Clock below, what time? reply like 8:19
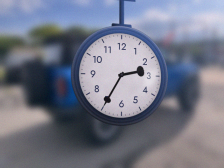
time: 2:35
